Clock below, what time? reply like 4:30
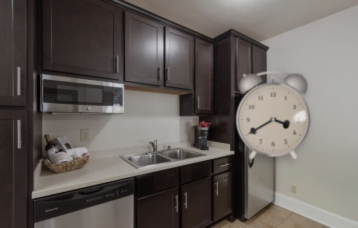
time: 3:40
